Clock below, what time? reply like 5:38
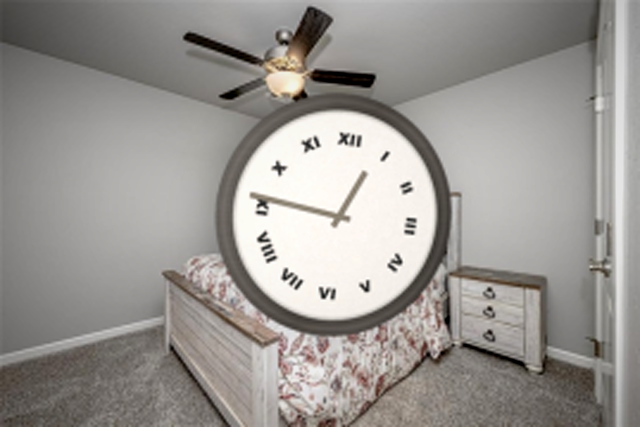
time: 12:46
